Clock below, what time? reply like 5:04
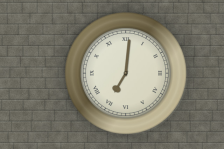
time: 7:01
